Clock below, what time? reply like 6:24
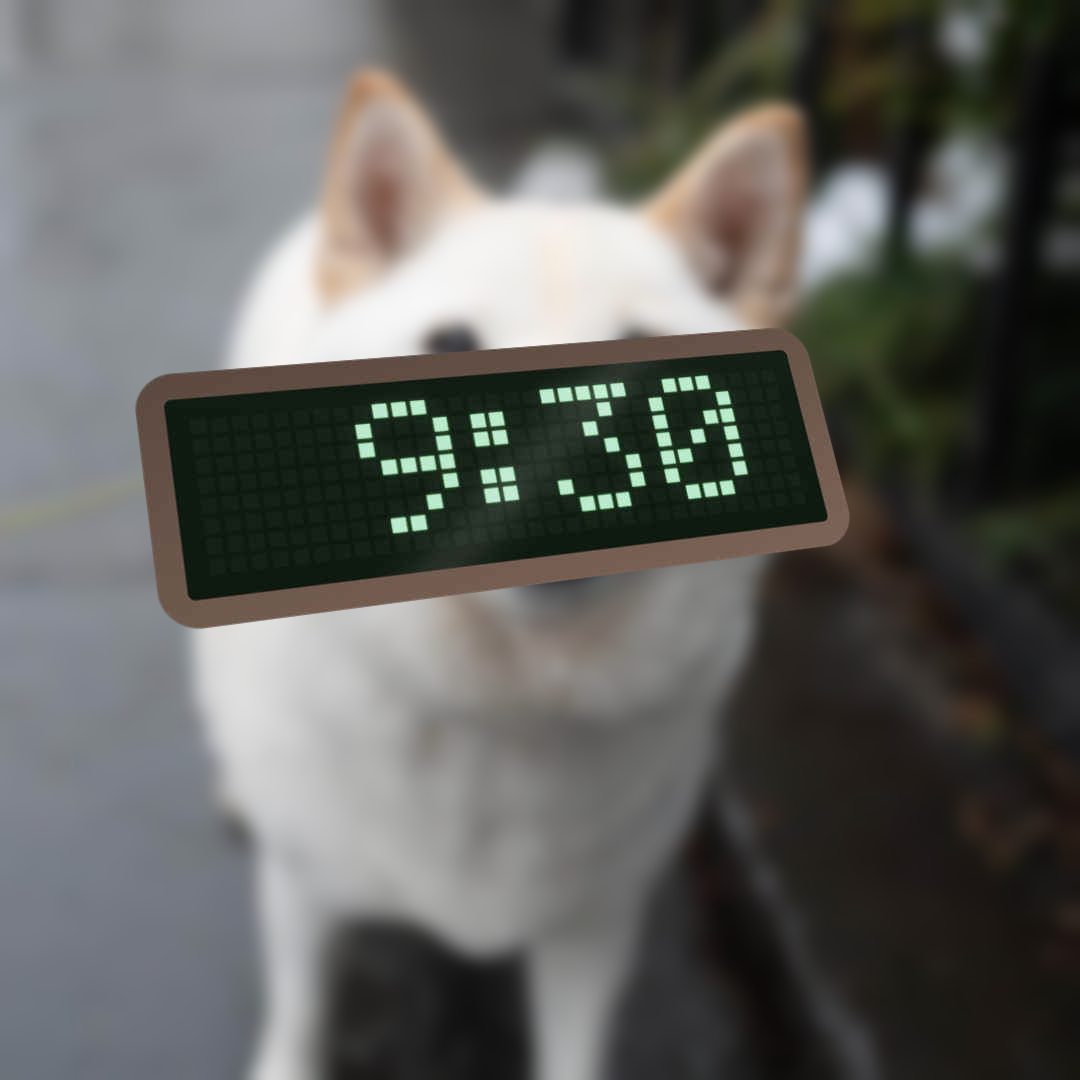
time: 9:30
